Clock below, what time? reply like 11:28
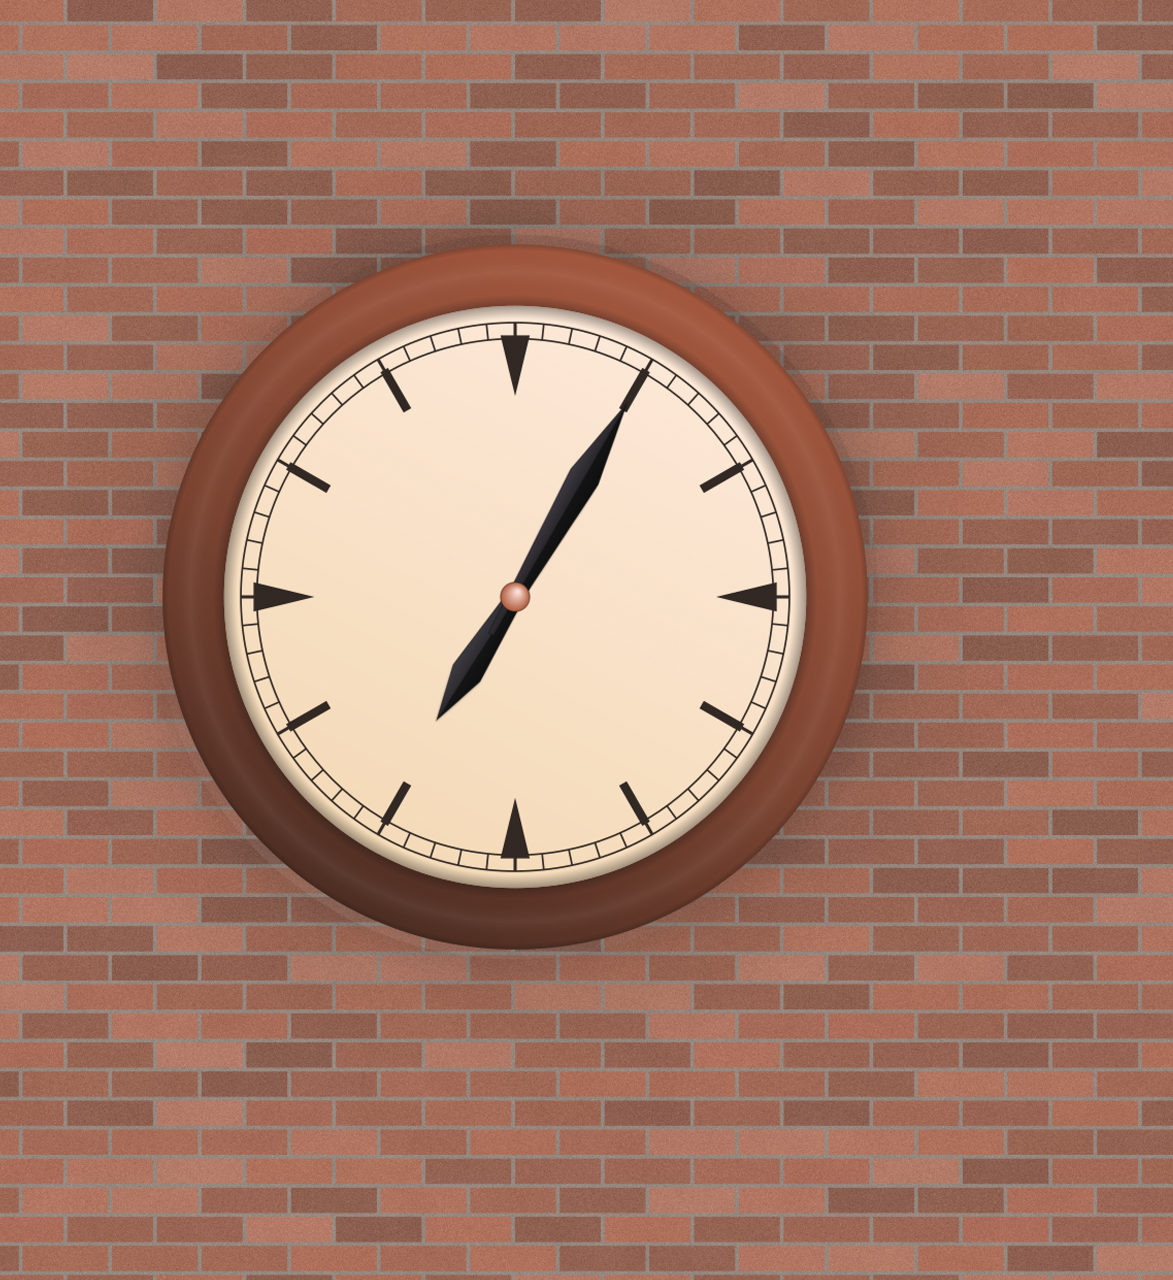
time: 7:05
